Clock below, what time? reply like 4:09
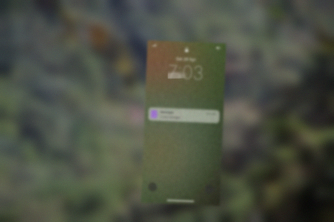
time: 7:03
